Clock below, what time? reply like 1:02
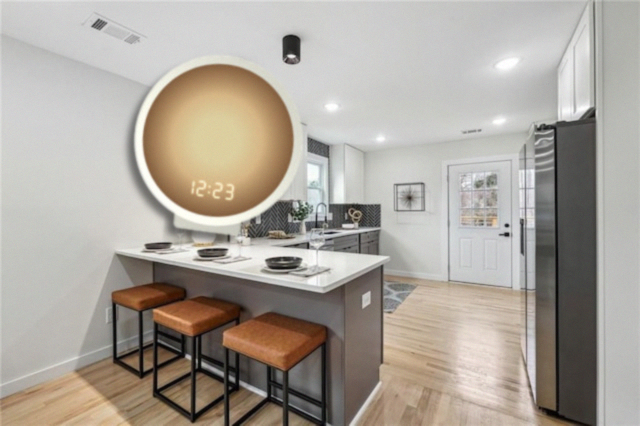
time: 12:23
